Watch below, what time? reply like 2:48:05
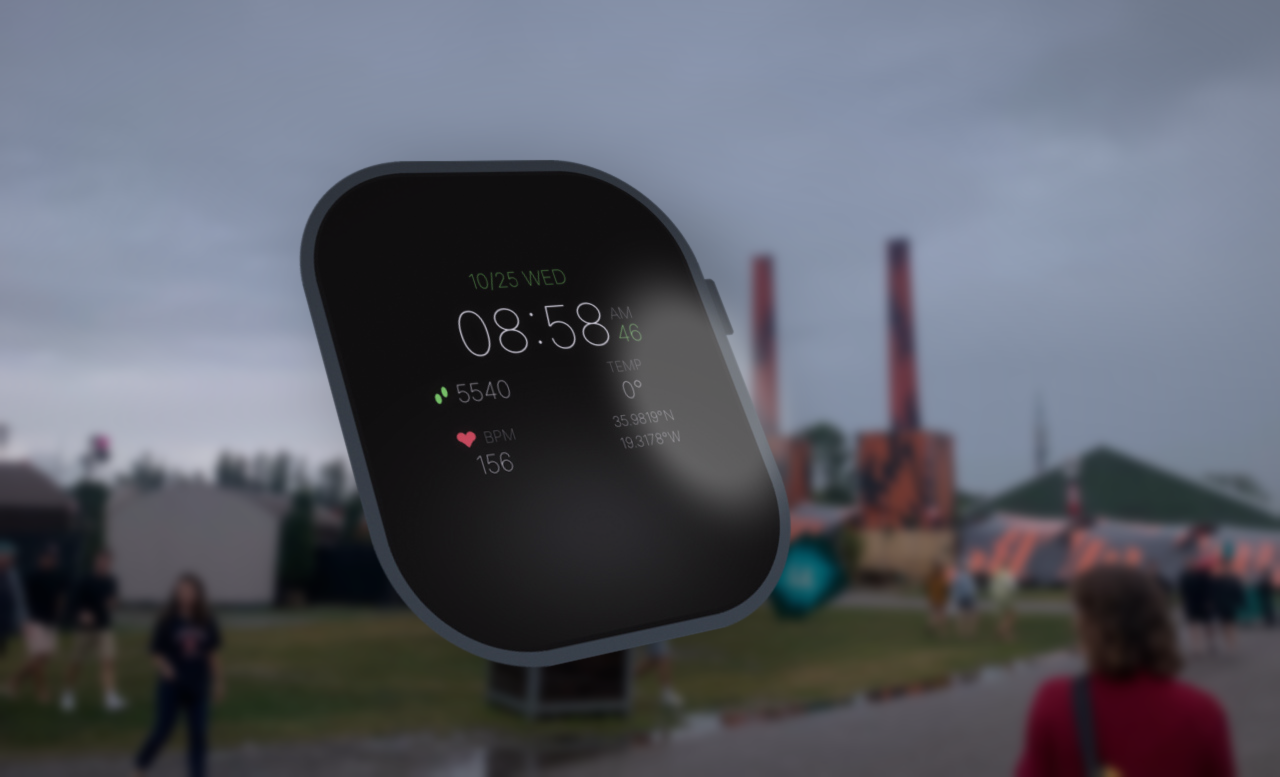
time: 8:58:46
